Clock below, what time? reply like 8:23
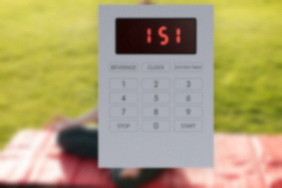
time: 1:51
